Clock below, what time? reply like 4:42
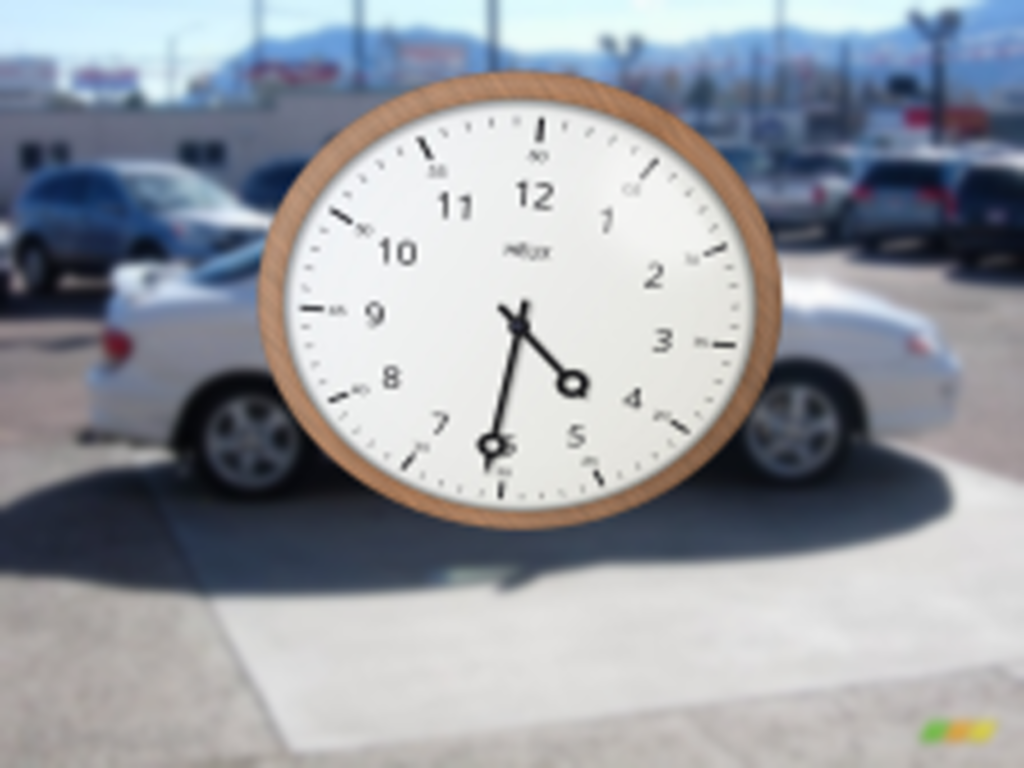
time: 4:31
